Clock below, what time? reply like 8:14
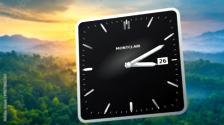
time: 3:11
